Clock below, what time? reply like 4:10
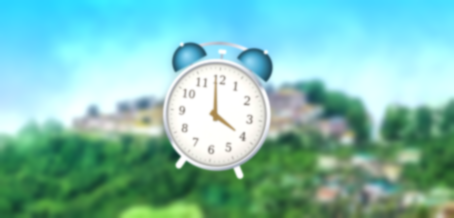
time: 3:59
